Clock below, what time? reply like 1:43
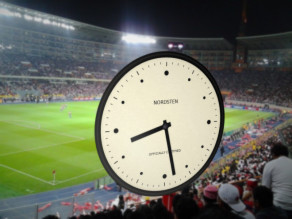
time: 8:28
